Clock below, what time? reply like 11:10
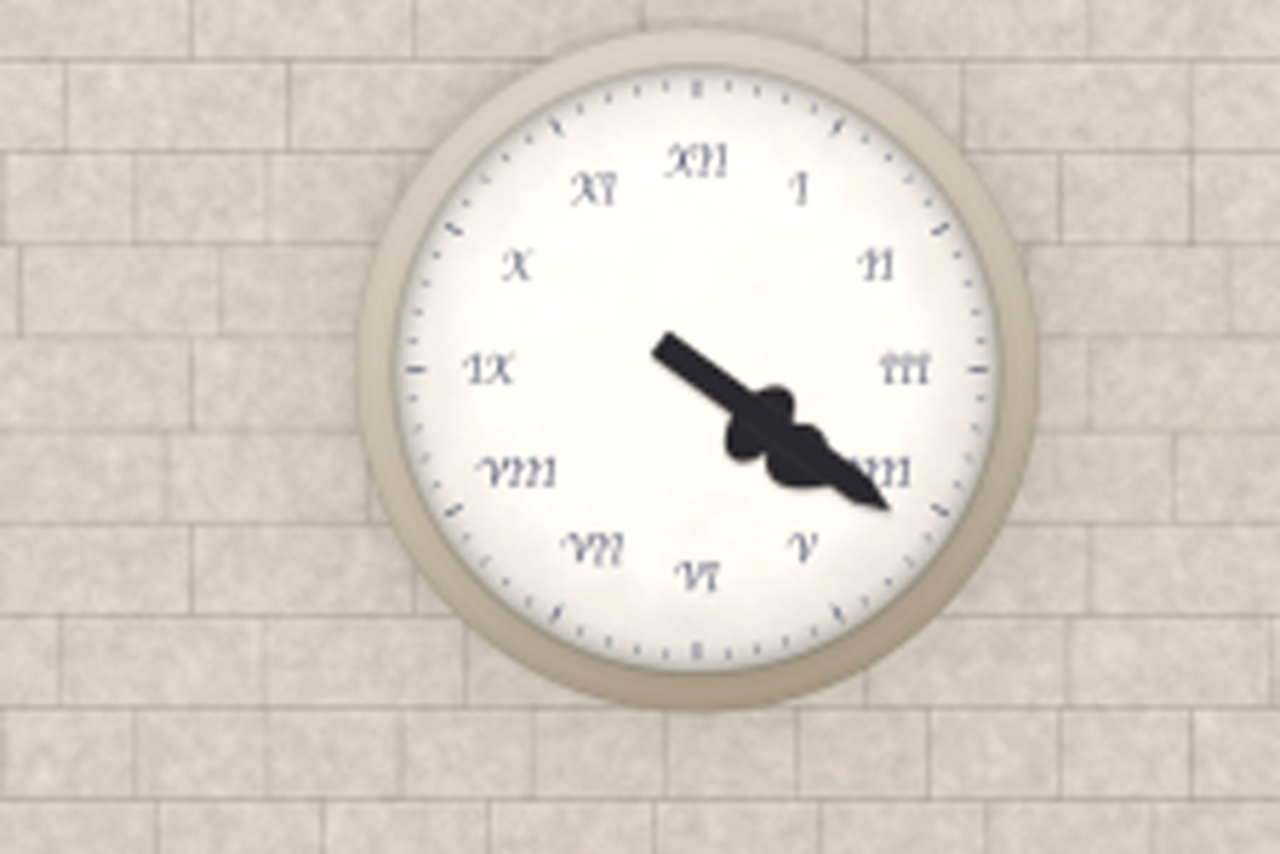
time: 4:21
